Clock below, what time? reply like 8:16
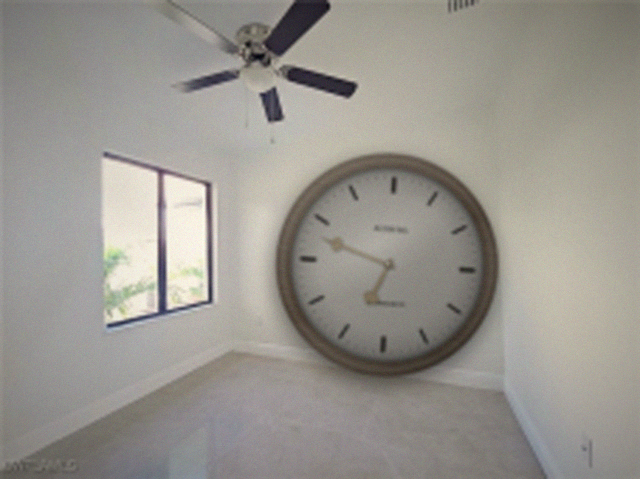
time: 6:48
